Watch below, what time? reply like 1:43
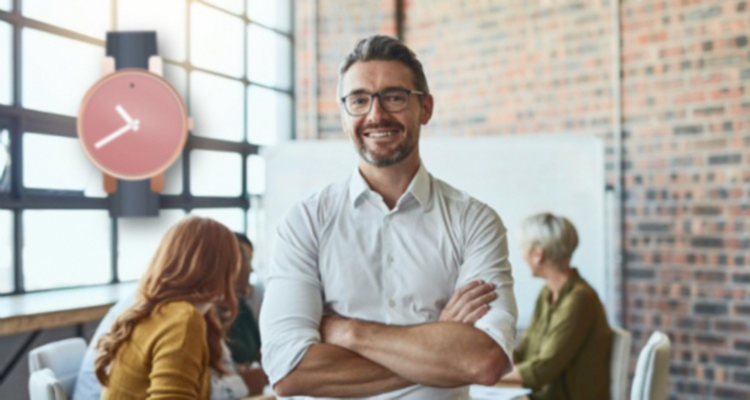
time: 10:40
